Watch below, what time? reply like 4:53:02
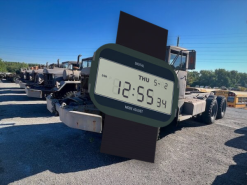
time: 12:55:34
